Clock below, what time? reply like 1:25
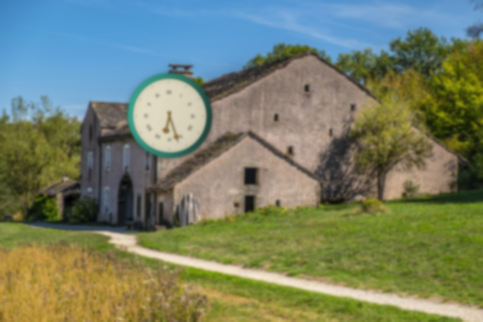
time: 6:27
